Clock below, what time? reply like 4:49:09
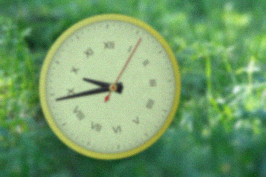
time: 9:44:06
